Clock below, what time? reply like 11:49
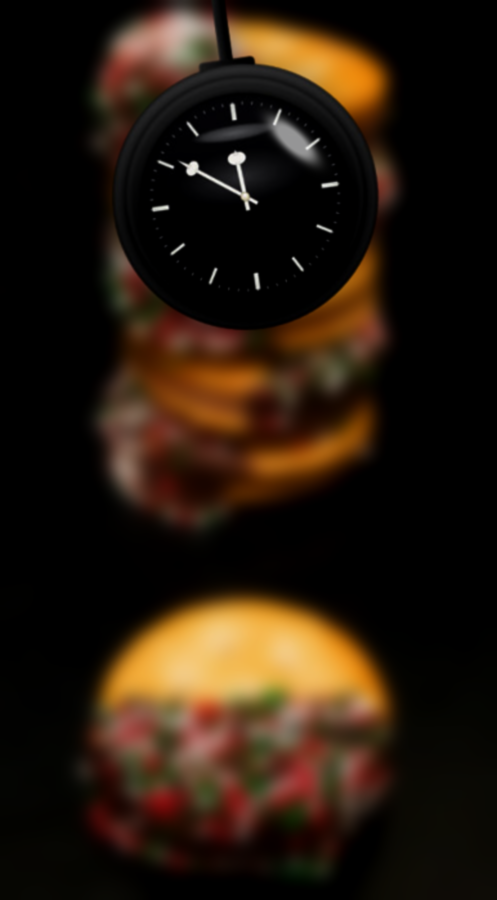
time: 11:51
